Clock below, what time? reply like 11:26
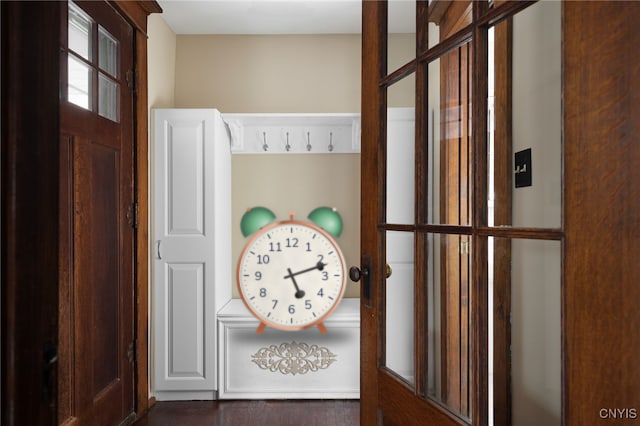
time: 5:12
